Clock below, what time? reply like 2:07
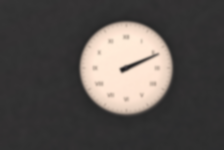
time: 2:11
